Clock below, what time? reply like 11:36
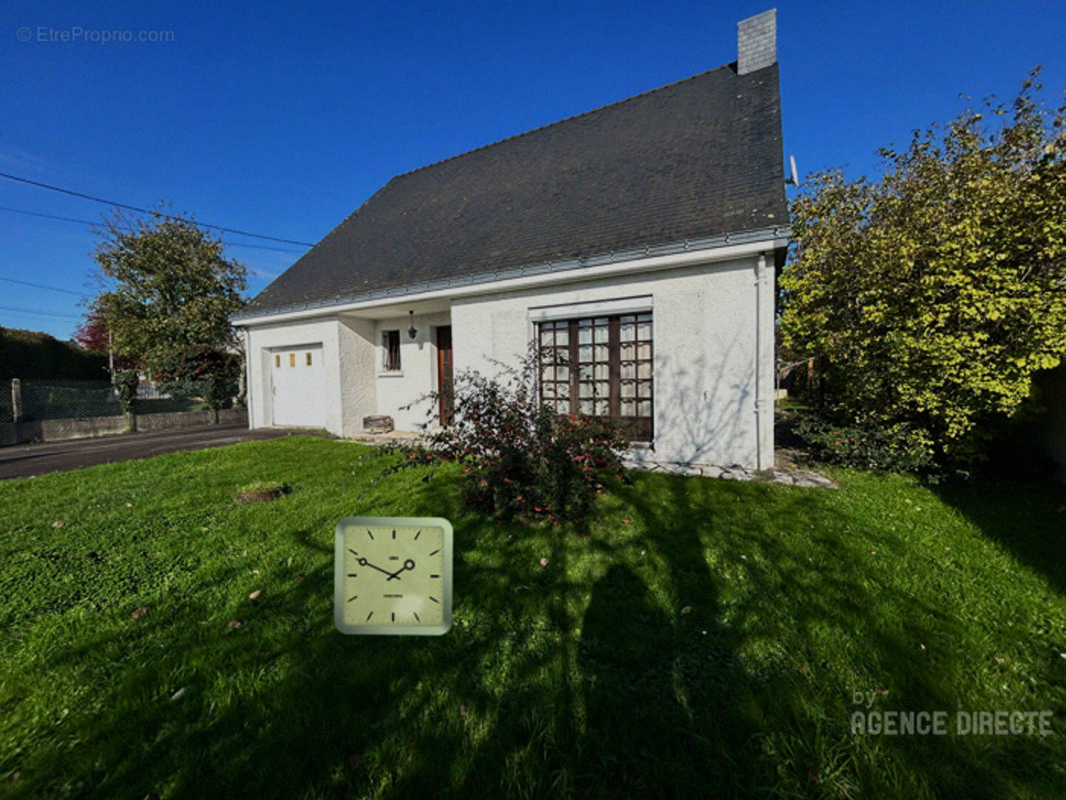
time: 1:49
